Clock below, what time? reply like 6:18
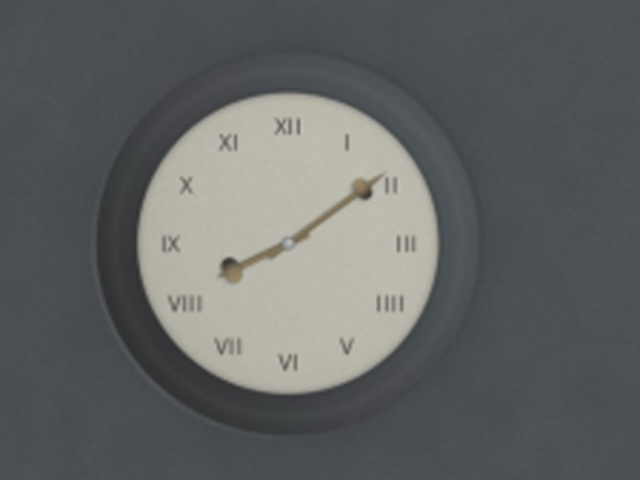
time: 8:09
